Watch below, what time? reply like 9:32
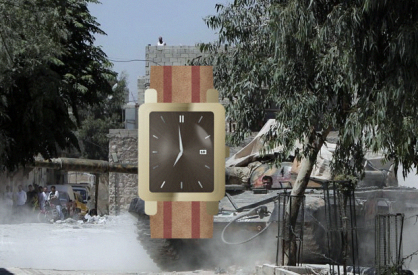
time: 6:59
